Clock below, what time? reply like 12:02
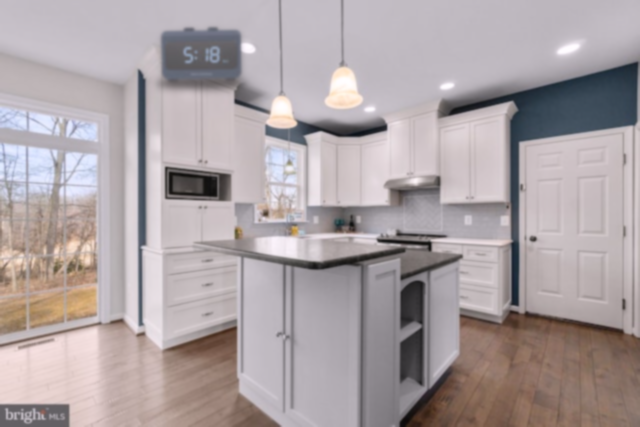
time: 5:18
